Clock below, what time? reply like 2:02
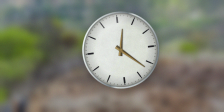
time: 12:22
